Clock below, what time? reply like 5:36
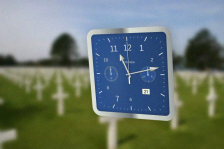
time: 11:13
